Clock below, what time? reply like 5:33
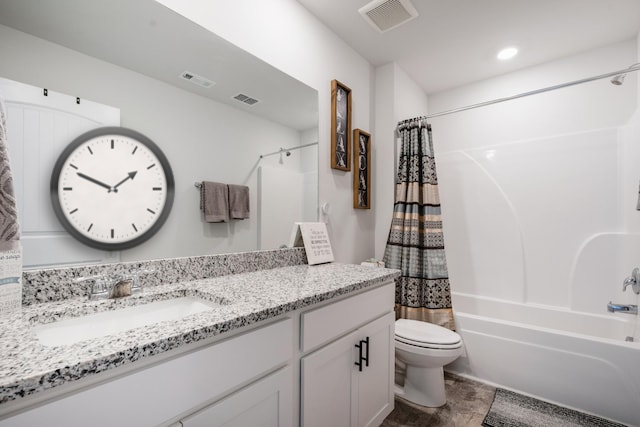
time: 1:49
